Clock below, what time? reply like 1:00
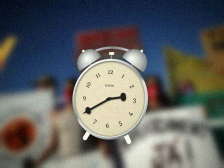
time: 2:40
